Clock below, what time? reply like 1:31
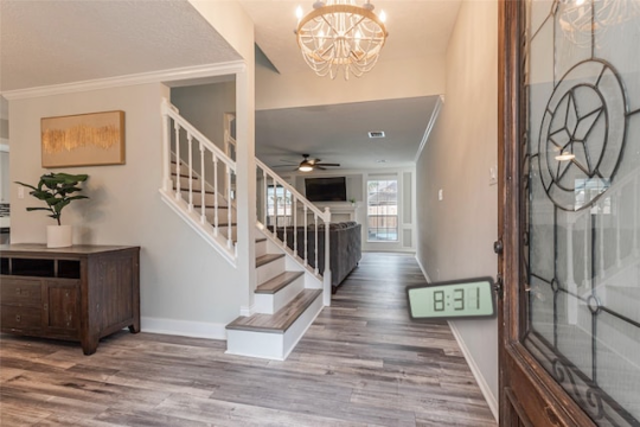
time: 8:31
